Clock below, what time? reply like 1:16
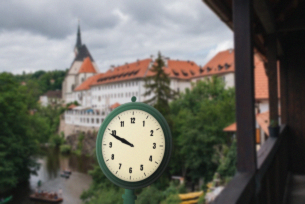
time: 9:49
